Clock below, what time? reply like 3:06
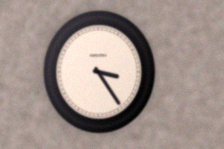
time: 3:24
